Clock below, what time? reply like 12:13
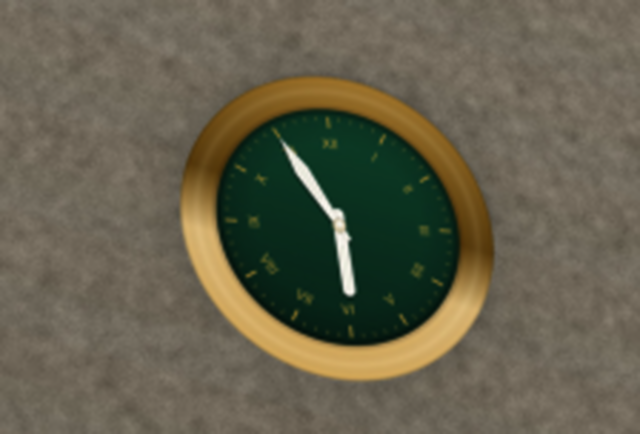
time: 5:55
